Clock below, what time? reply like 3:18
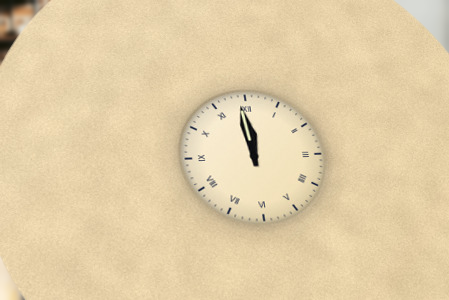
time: 11:59
